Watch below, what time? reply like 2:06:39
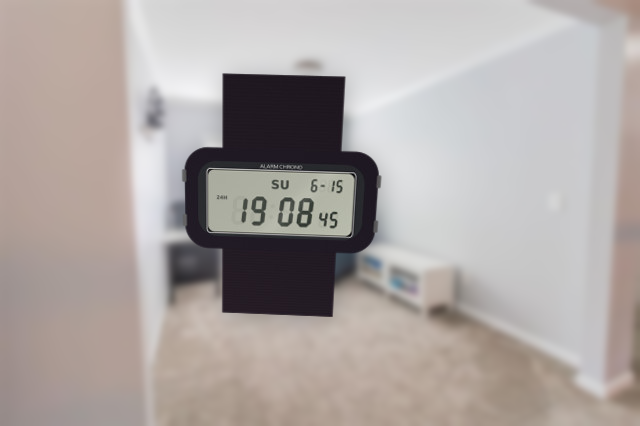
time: 19:08:45
